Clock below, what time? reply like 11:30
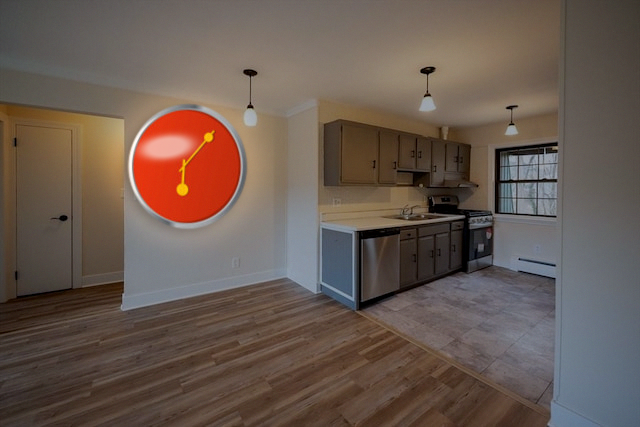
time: 6:07
